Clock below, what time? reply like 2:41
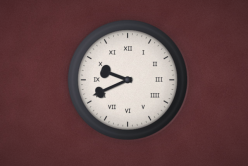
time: 9:41
